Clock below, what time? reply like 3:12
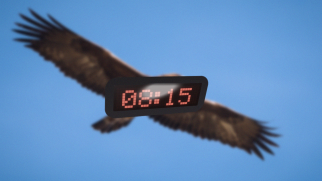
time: 8:15
